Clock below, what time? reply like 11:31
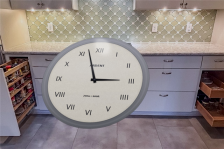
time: 2:57
